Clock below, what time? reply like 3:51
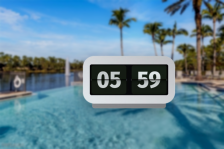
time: 5:59
